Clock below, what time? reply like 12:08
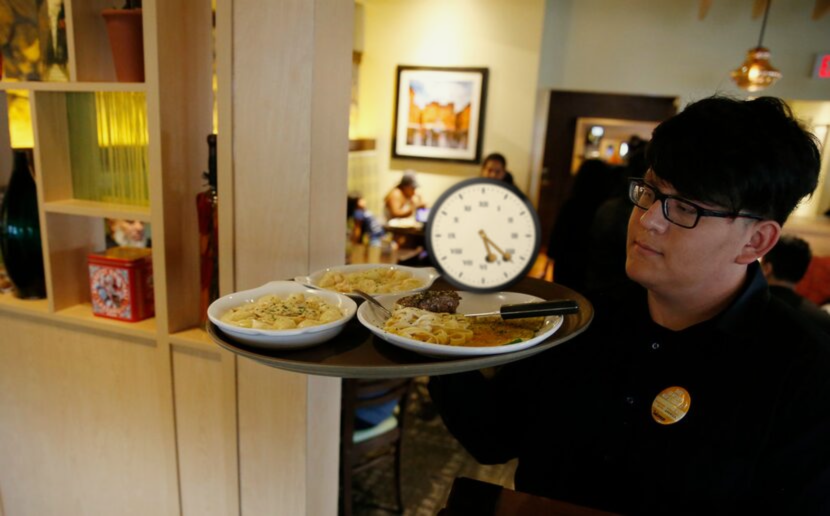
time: 5:22
